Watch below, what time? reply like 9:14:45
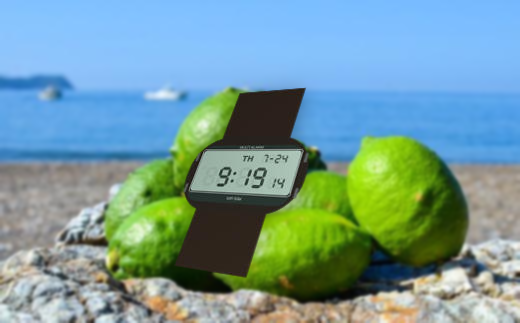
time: 9:19:14
